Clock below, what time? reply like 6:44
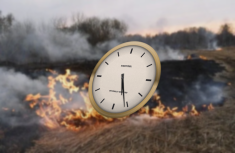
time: 5:26
